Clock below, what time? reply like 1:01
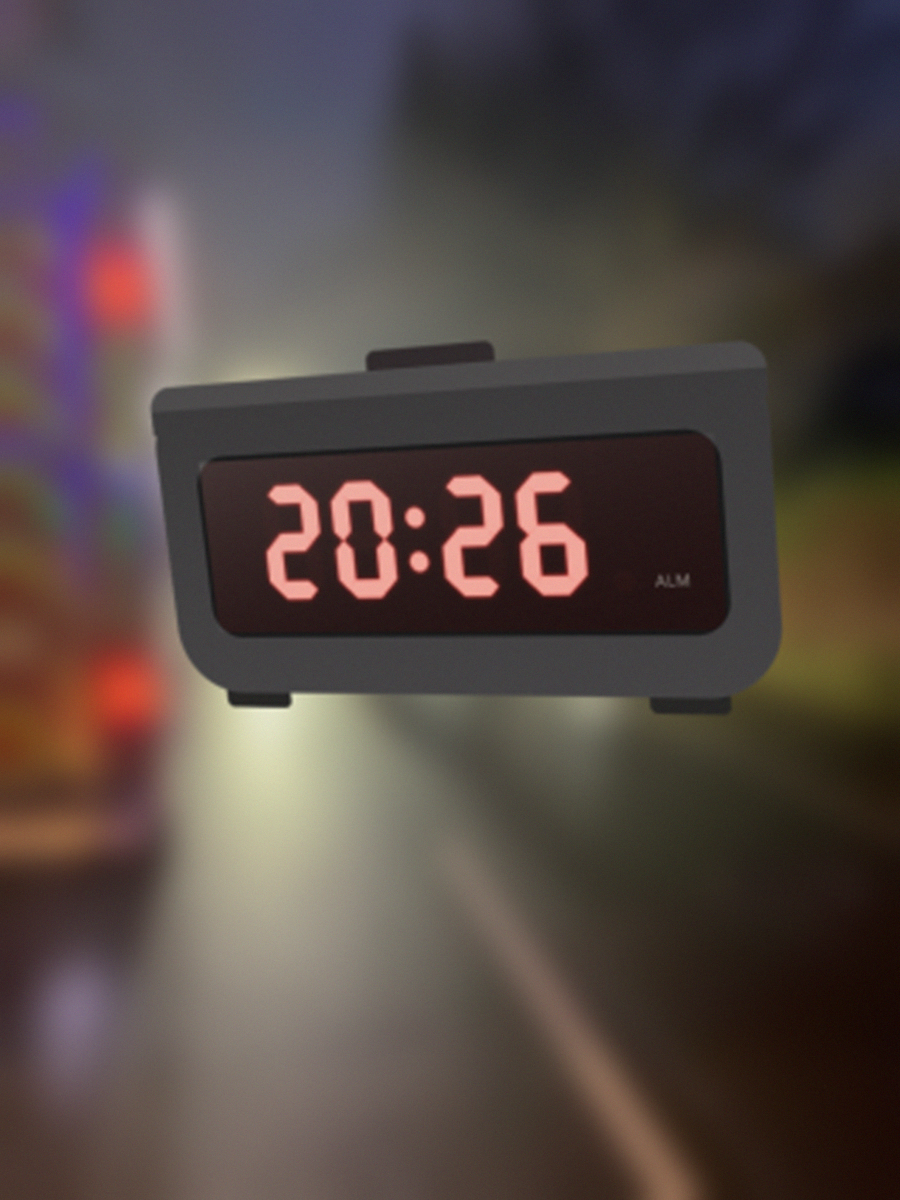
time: 20:26
